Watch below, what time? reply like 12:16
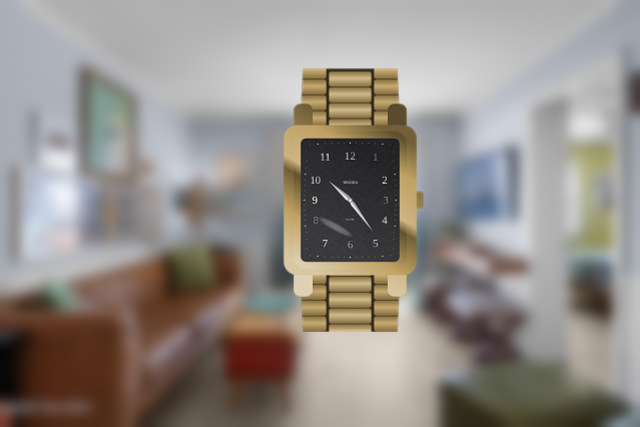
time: 10:24
